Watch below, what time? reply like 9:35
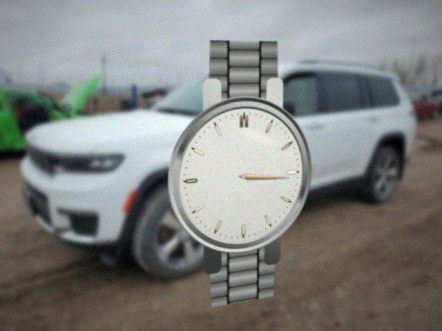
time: 3:16
